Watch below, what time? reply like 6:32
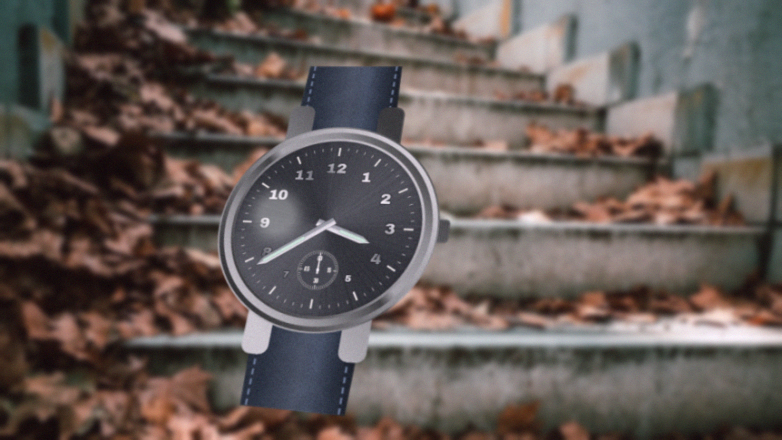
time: 3:39
